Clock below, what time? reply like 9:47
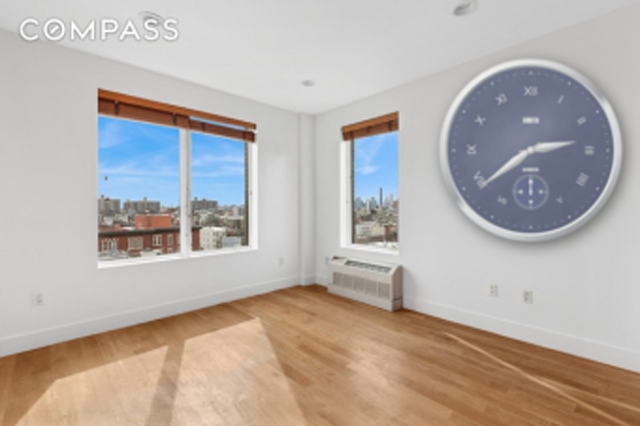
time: 2:39
